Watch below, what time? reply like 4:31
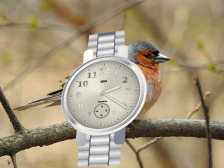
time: 2:21
